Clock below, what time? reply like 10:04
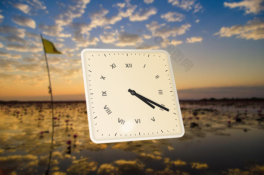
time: 4:20
